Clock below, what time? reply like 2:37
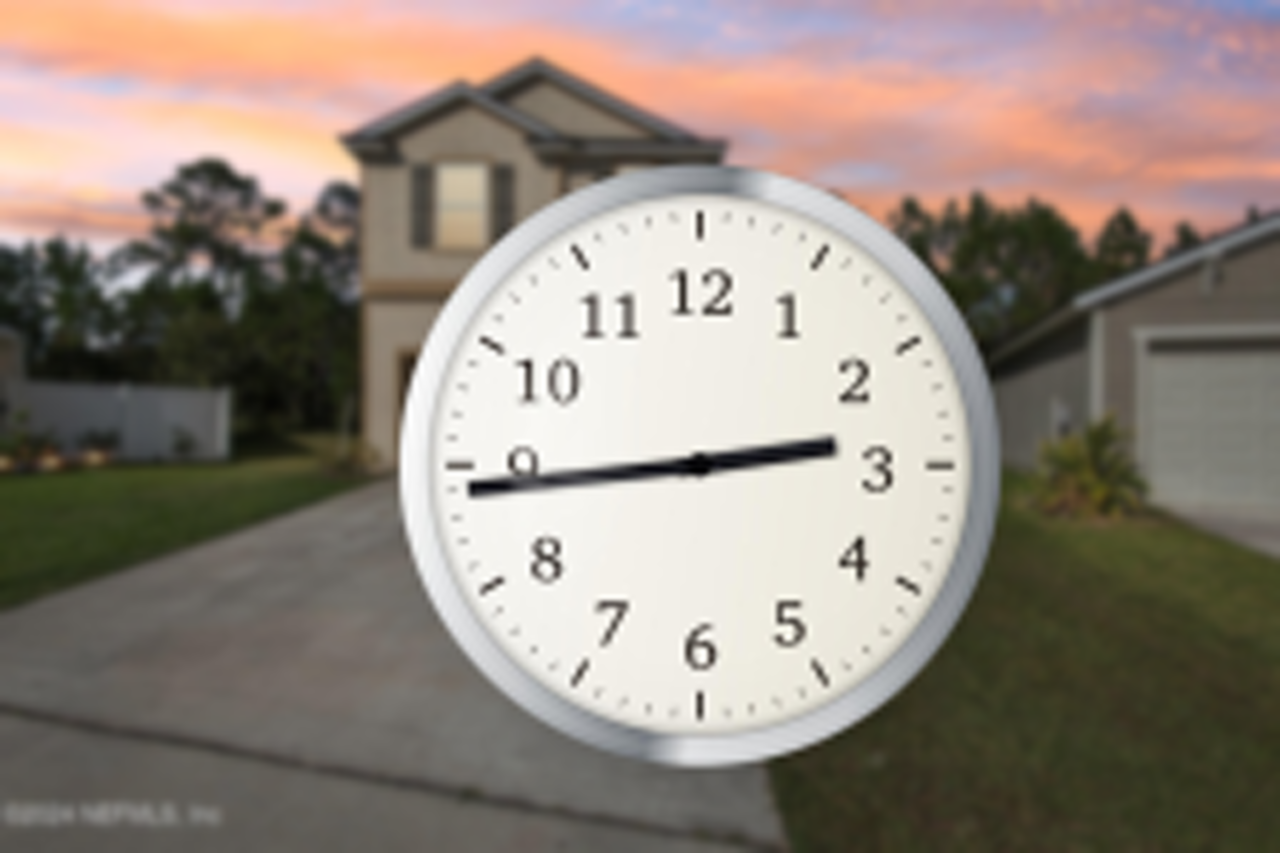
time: 2:44
